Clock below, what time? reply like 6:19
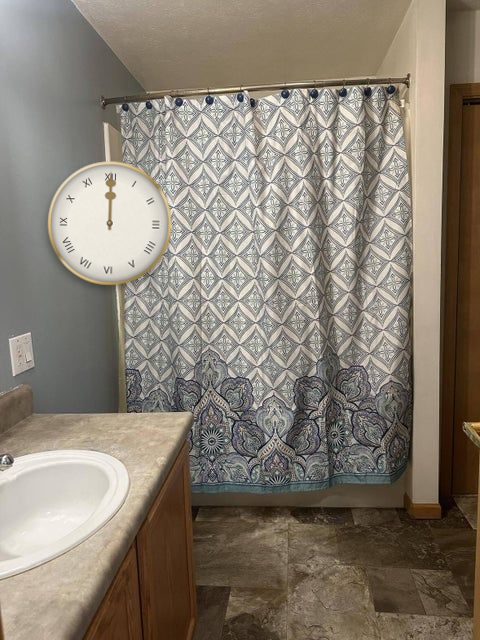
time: 12:00
